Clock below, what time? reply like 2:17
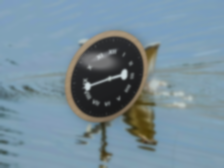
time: 2:43
